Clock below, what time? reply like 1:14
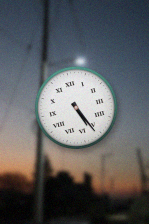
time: 5:26
